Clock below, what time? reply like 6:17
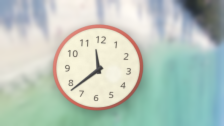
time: 11:38
